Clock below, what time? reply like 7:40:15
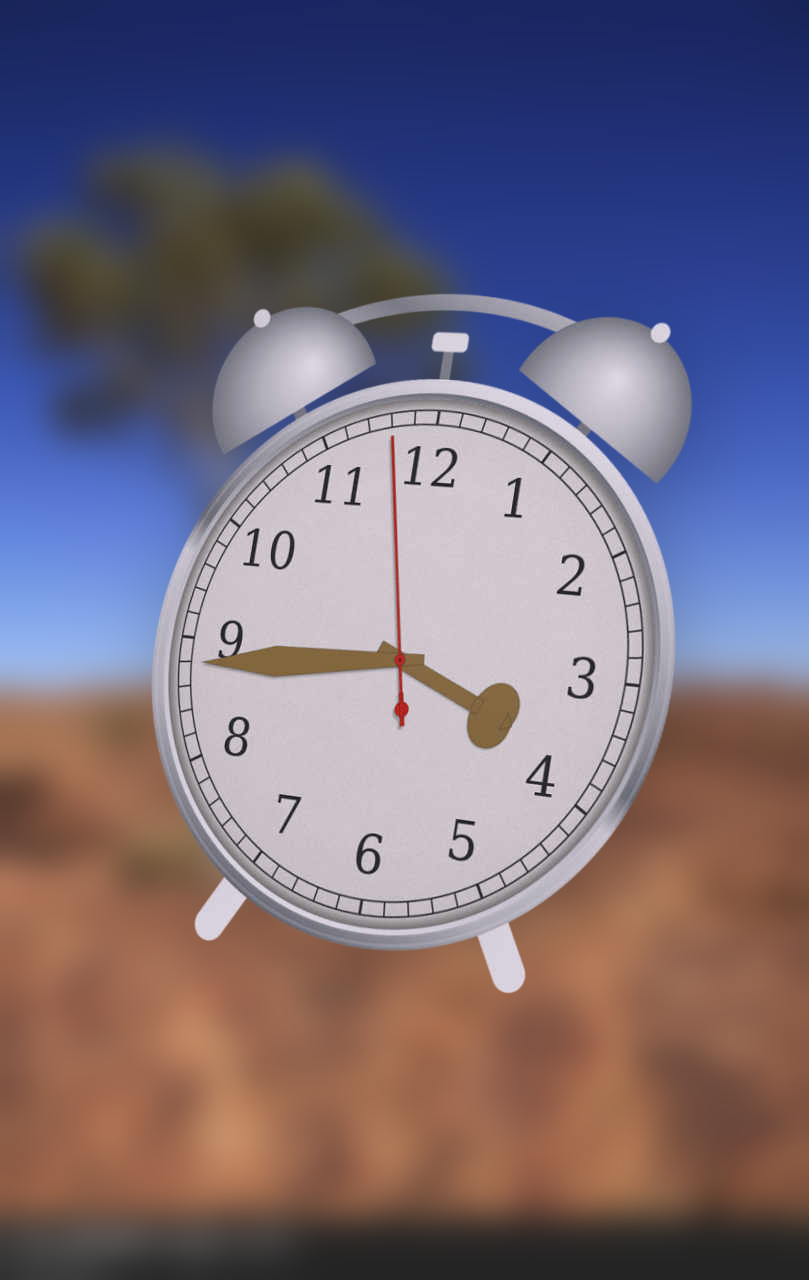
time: 3:43:58
